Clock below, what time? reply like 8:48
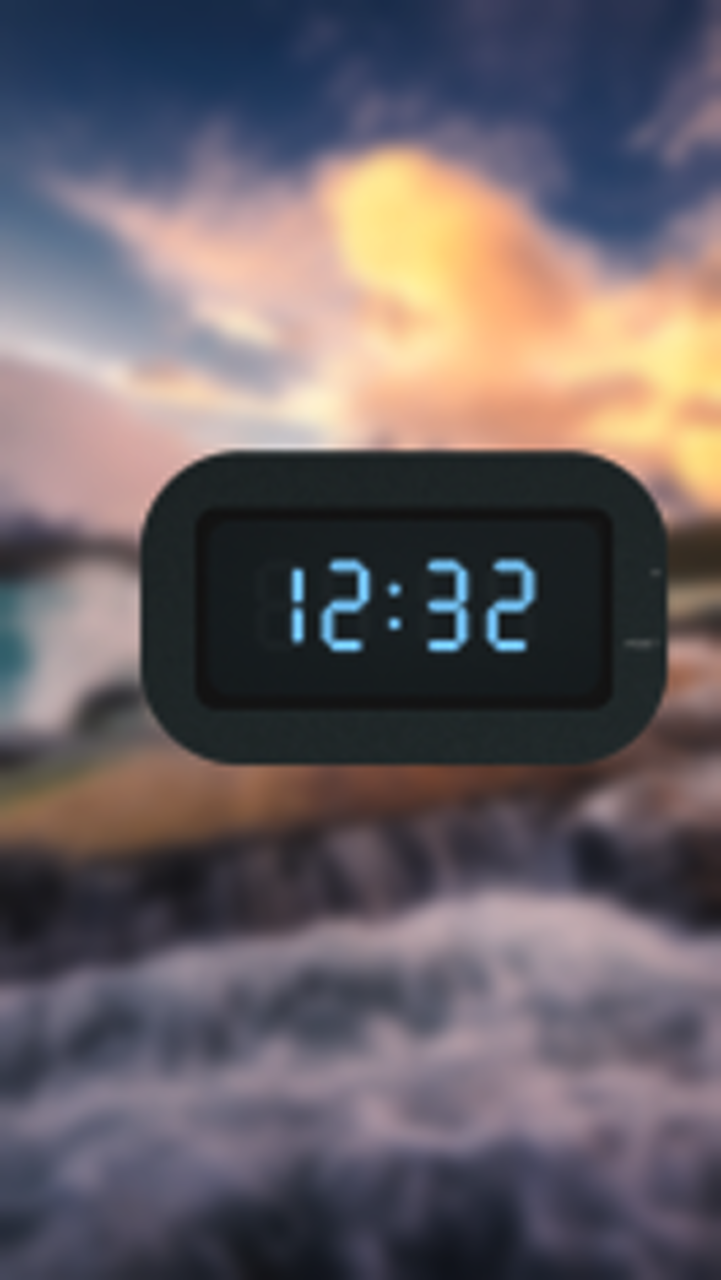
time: 12:32
